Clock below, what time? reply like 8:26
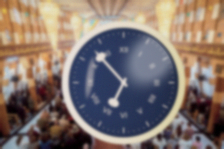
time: 6:53
